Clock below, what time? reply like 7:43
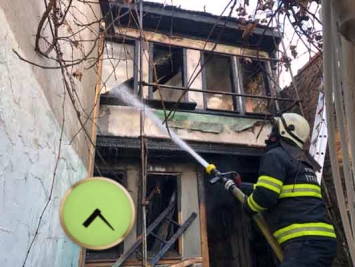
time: 7:23
